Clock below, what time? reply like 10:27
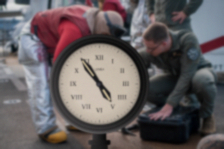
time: 4:54
